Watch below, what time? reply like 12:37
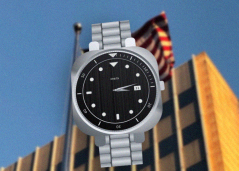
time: 3:13
